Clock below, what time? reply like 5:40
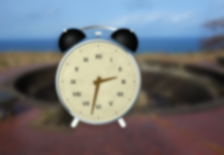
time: 2:32
